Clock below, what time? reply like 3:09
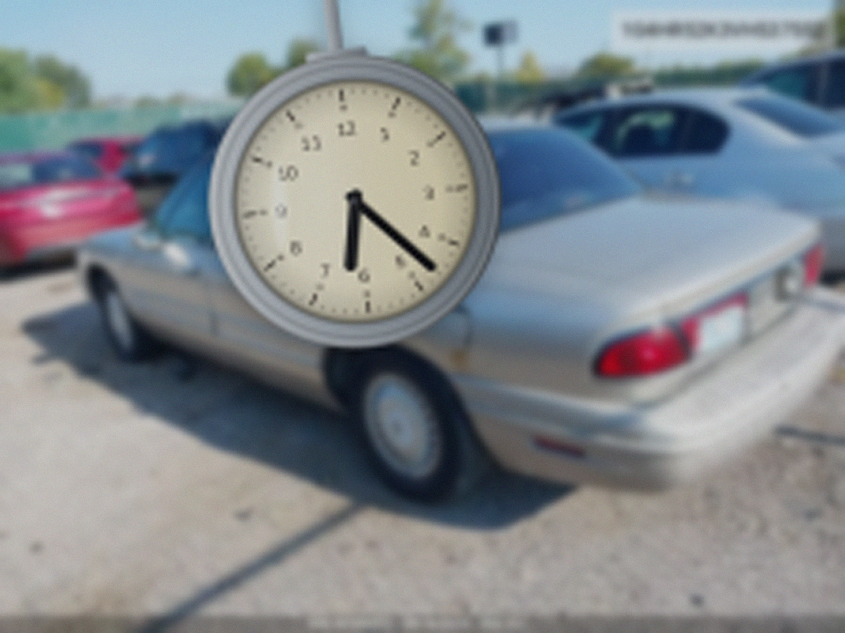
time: 6:23
